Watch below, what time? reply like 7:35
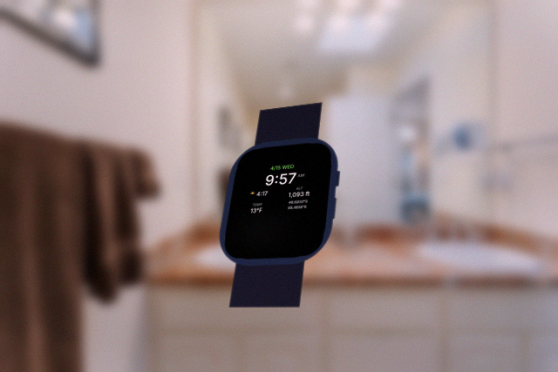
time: 9:57
